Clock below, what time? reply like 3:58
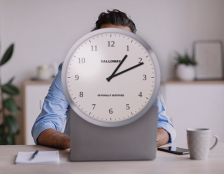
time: 1:11
